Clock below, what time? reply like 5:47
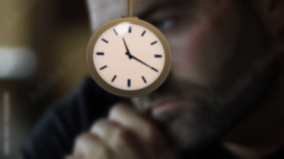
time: 11:20
